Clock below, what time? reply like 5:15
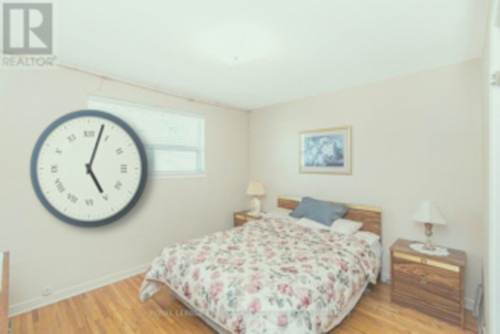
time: 5:03
